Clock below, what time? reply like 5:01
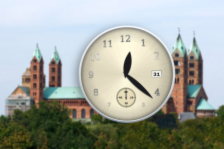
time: 12:22
